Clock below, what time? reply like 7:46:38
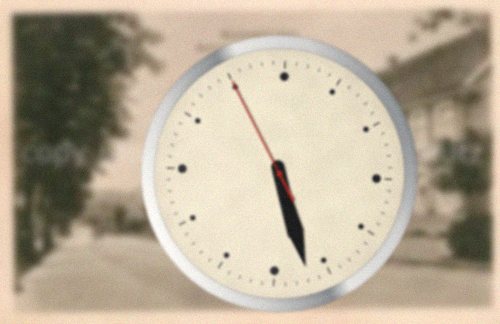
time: 5:26:55
